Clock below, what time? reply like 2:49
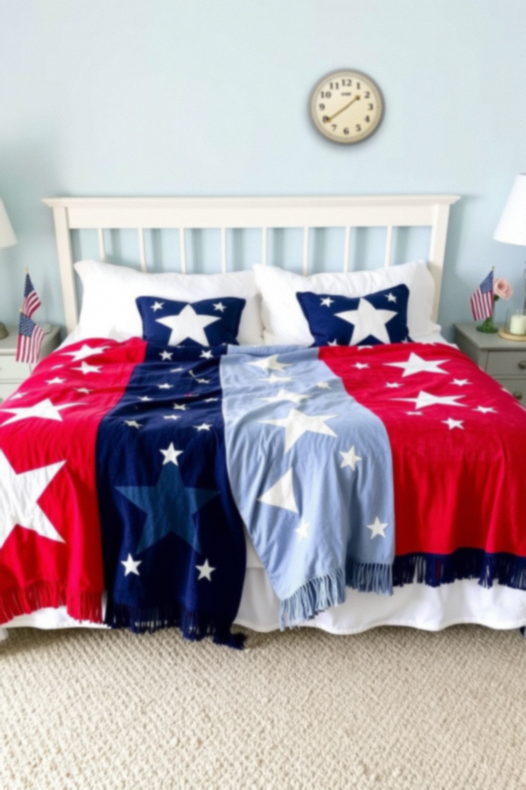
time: 1:39
